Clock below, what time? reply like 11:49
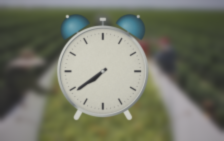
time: 7:39
